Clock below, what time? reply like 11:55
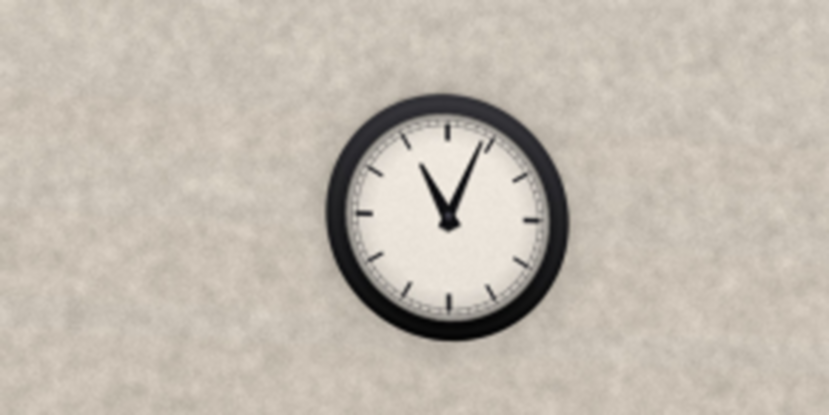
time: 11:04
